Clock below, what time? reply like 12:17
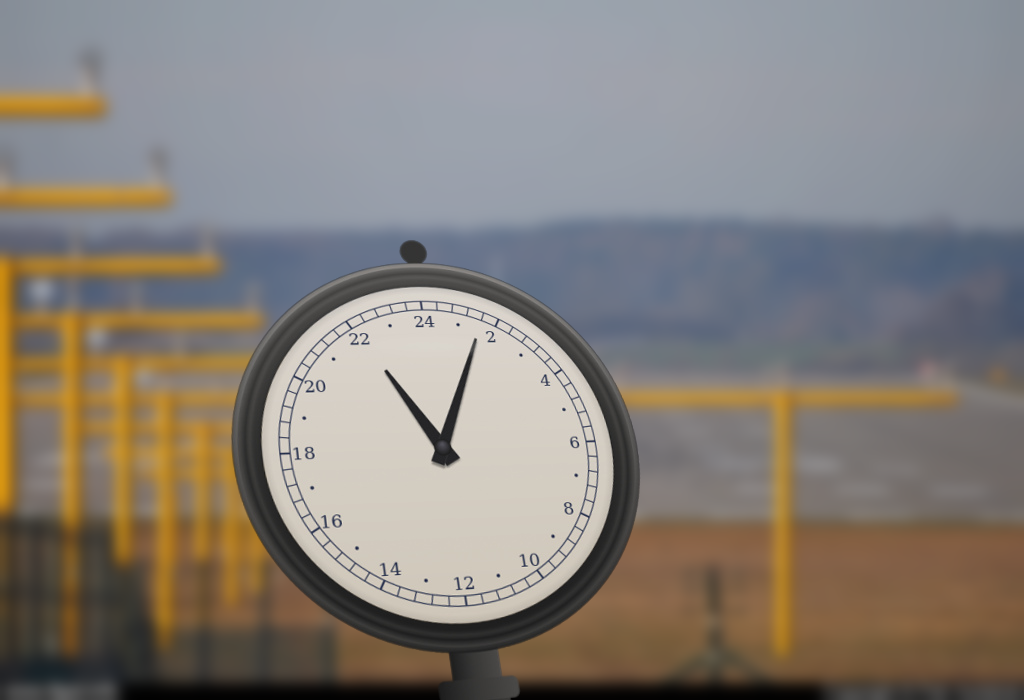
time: 22:04
